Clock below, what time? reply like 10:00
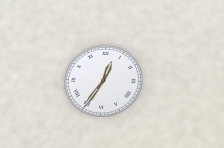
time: 12:35
